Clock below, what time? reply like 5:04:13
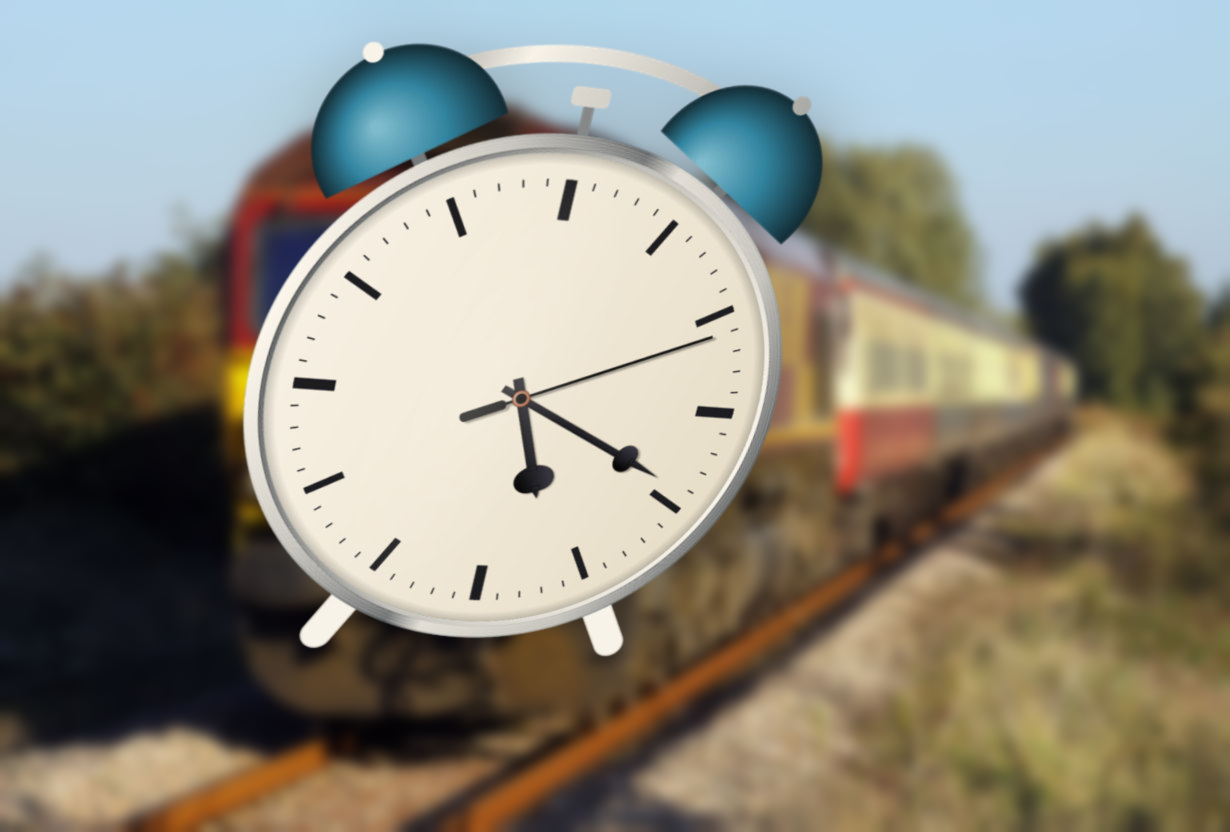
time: 5:19:11
